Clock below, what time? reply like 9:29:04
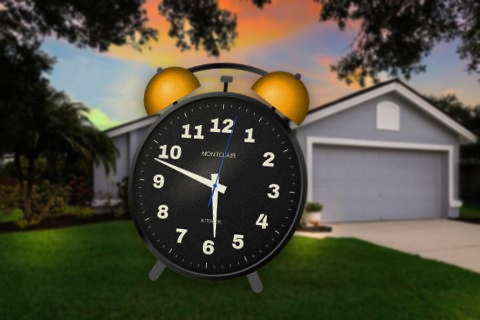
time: 5:48:02
